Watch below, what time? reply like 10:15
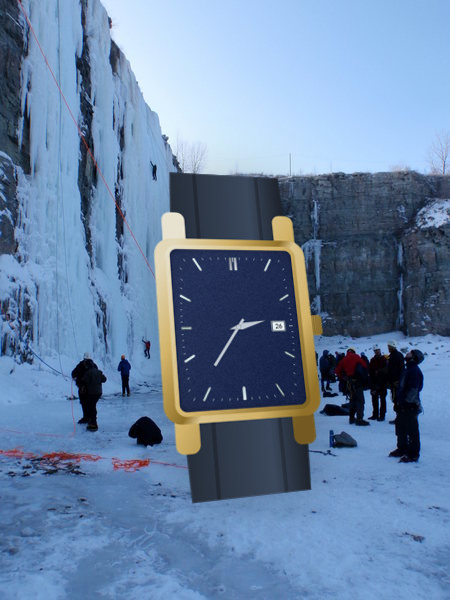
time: 2:36
